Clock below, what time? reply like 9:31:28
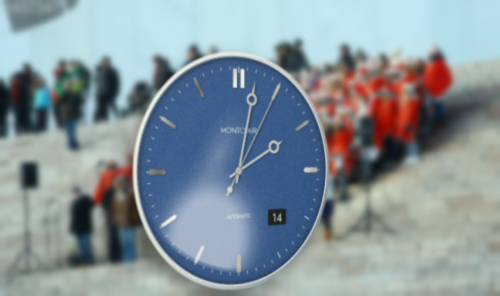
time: 2:02:05
